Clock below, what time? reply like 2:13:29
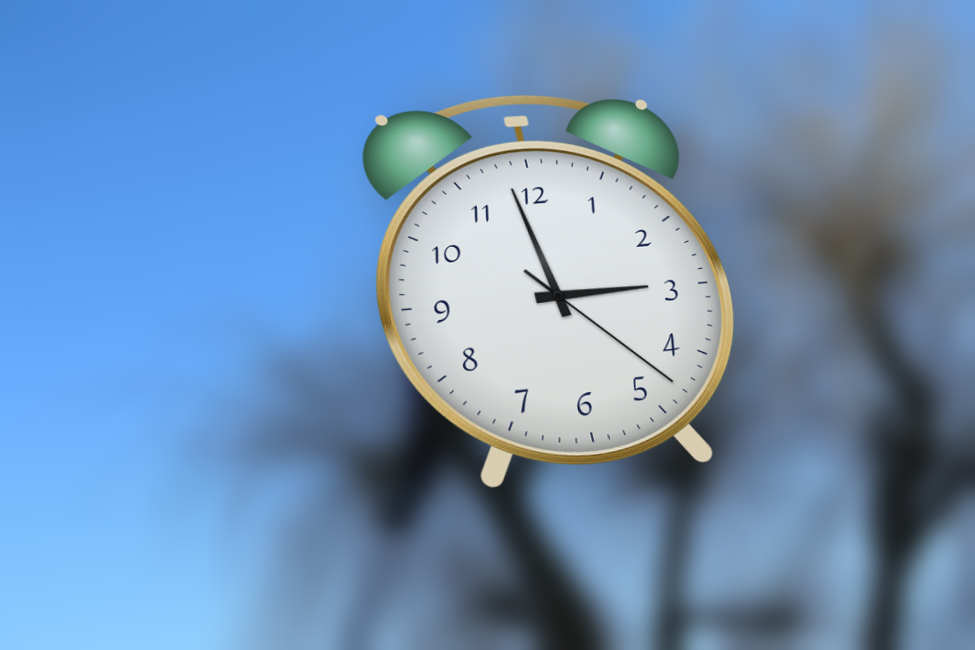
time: 2:58:23
